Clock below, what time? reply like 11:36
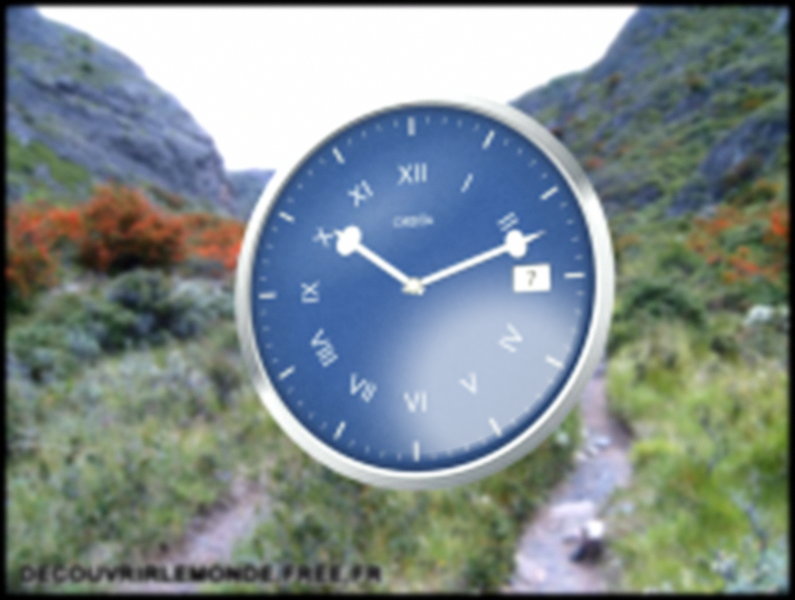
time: 10:12
